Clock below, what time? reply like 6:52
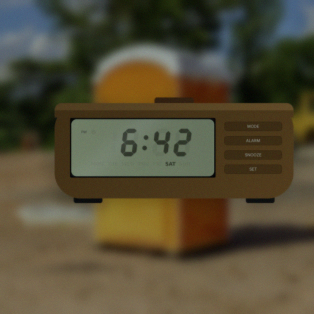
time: 6:42
